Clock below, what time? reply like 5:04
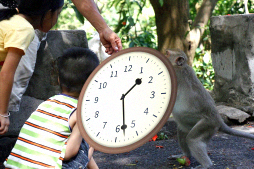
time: 1:28
